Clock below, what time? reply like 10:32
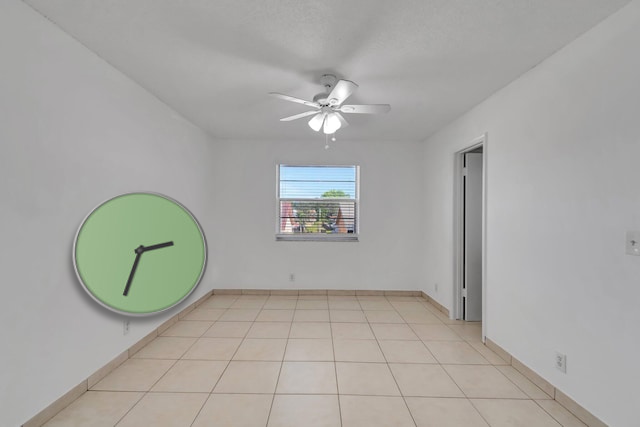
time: 2:33
